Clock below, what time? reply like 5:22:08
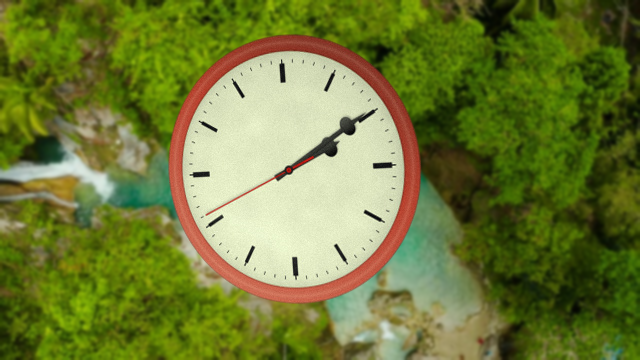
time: 2:09:41
